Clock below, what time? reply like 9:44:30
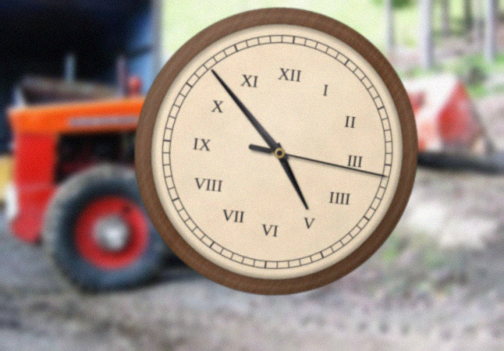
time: 4:52:16
